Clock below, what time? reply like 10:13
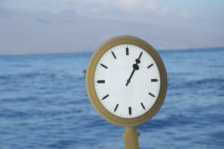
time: 1:05
